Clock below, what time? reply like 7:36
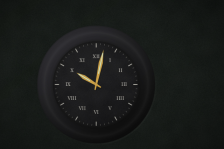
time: 10:02
